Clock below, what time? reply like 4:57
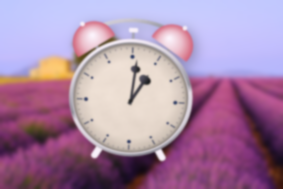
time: 1:01
